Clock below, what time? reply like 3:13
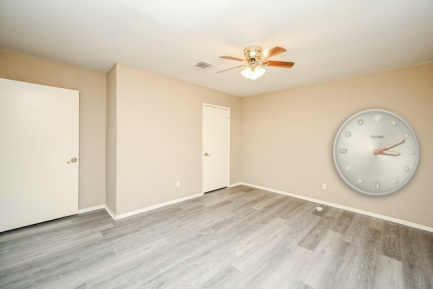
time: 3:11
